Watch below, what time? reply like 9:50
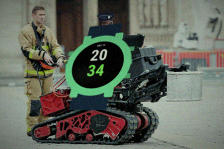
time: 20:34
